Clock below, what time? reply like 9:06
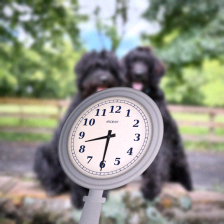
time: 8:30
